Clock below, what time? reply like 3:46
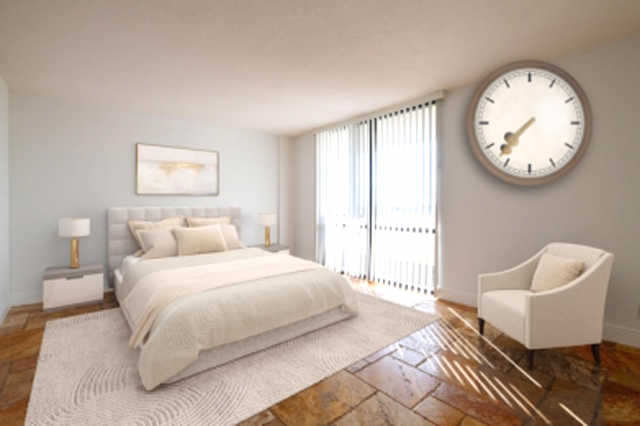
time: 7:37
